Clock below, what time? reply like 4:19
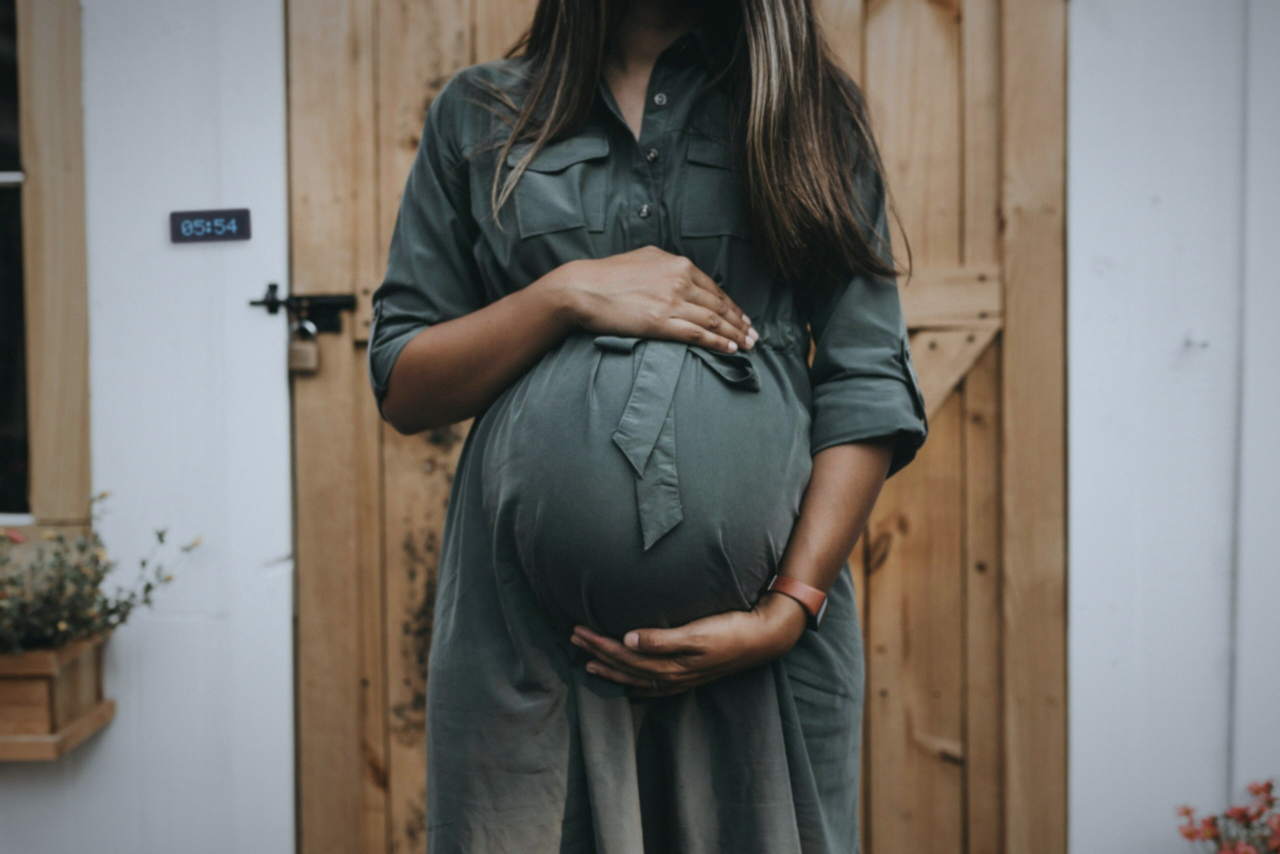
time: 5:54
